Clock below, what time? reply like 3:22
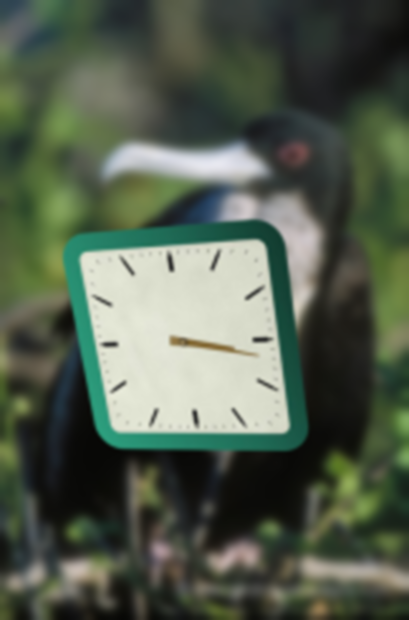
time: 3:17
